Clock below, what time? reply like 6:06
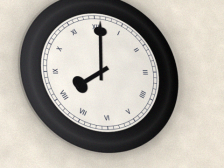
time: 8:01
